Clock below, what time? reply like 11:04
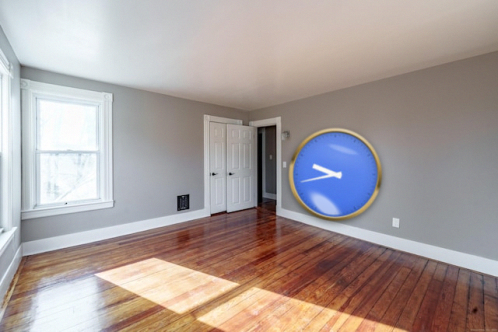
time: 9:43
